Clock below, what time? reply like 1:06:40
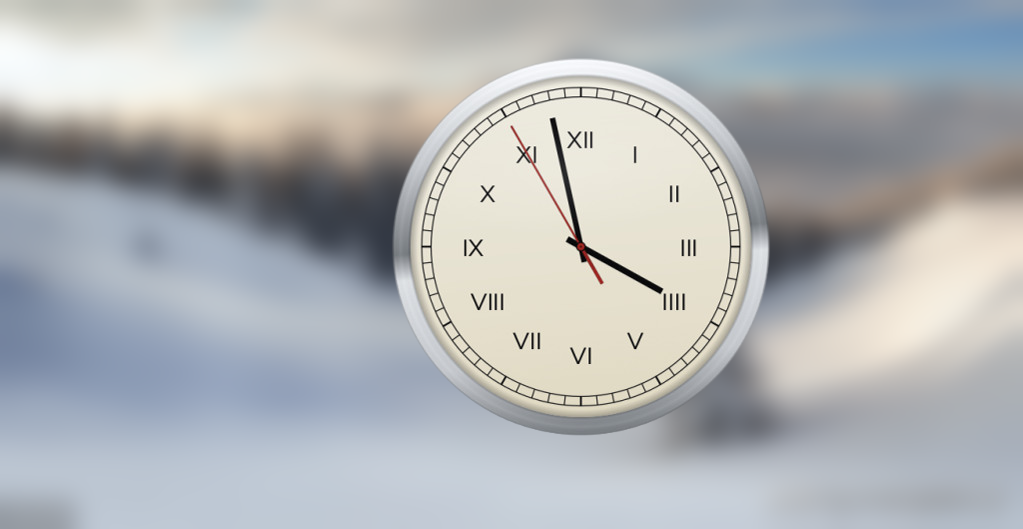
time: 3:57:55
